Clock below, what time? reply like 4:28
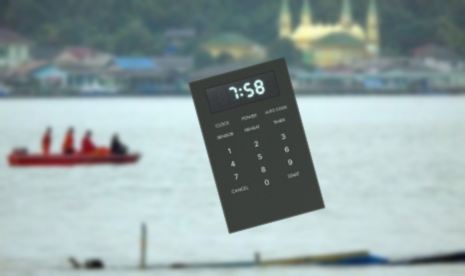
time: 7:58
